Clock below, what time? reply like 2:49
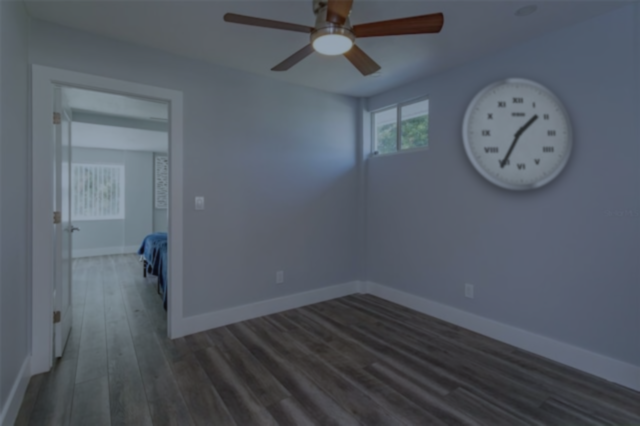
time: 1:35
